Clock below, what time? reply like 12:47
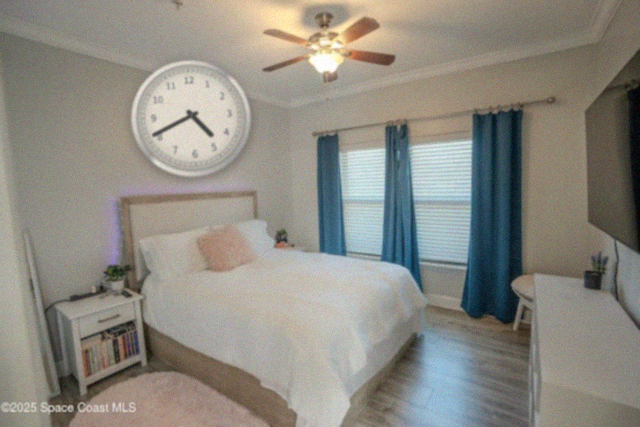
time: 4:41
